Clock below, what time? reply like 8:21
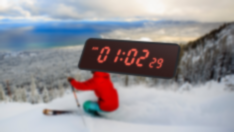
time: 1:02
